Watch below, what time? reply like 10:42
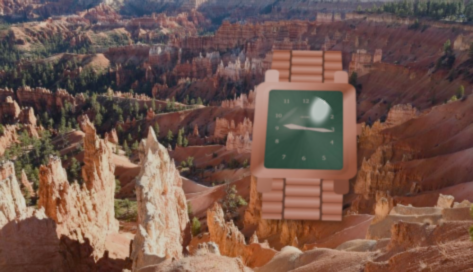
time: 9:16
